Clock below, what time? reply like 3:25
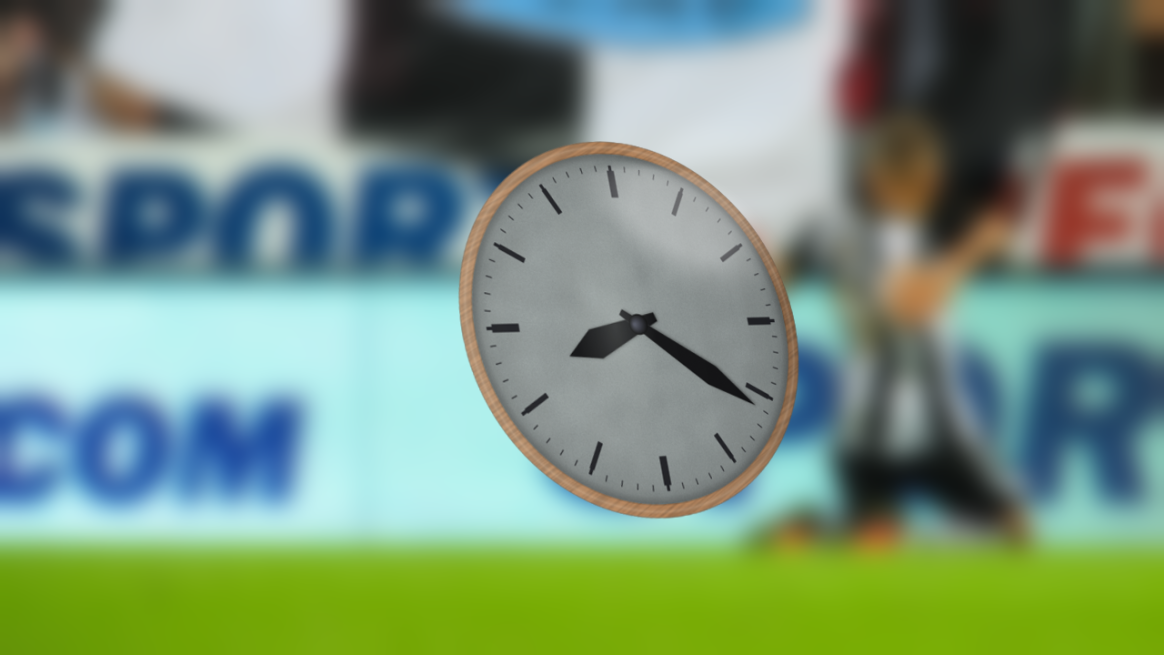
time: 8:21
